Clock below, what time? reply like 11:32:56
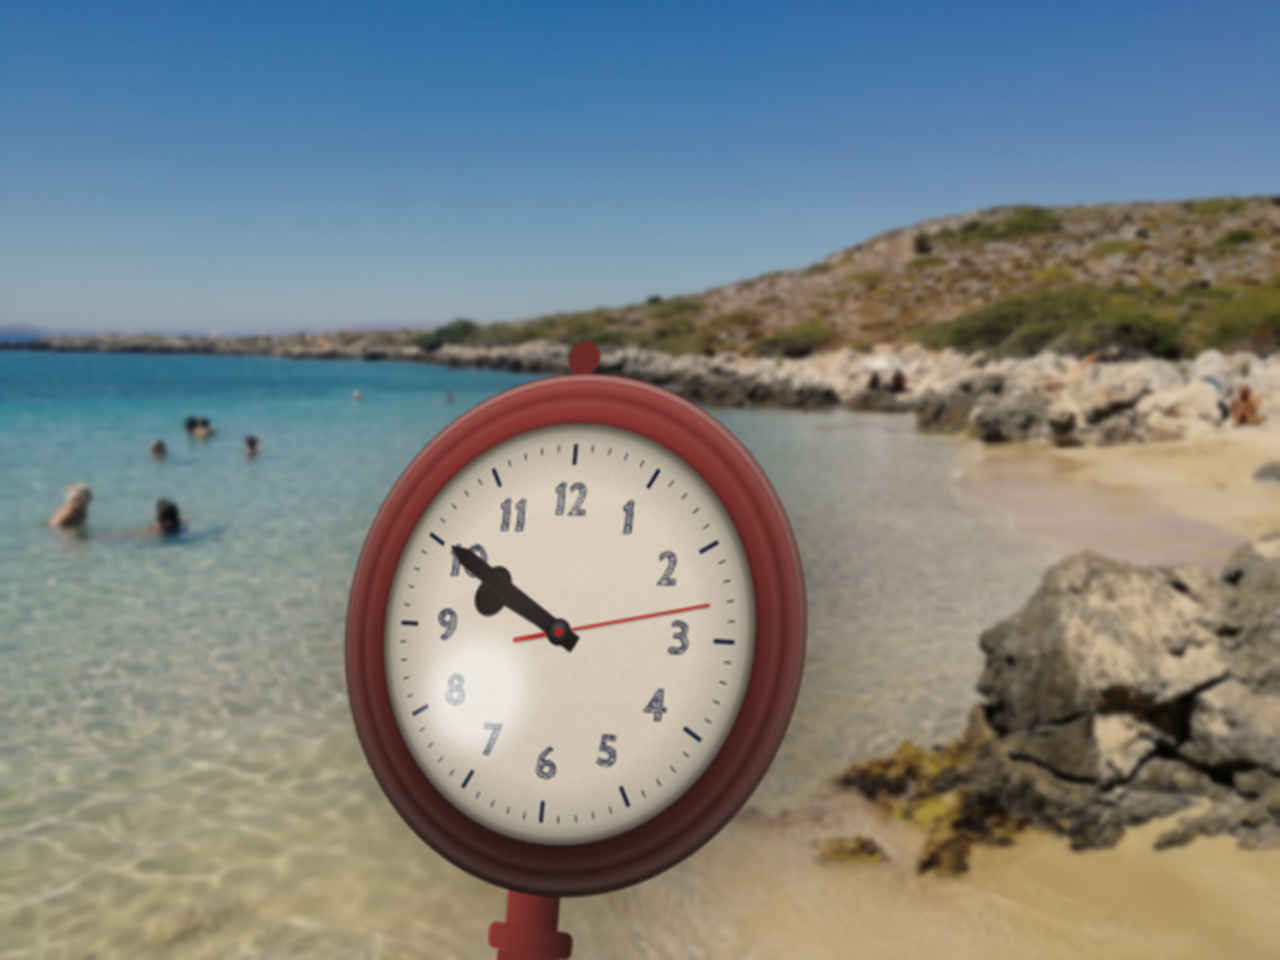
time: 9:50:13
